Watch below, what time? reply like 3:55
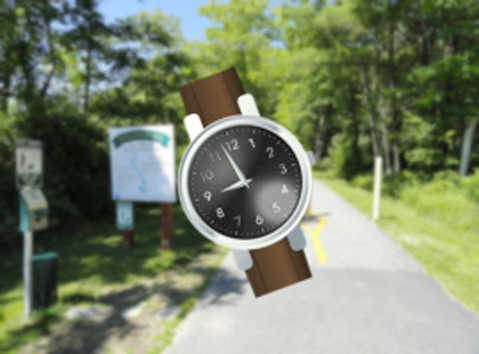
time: 8:58
